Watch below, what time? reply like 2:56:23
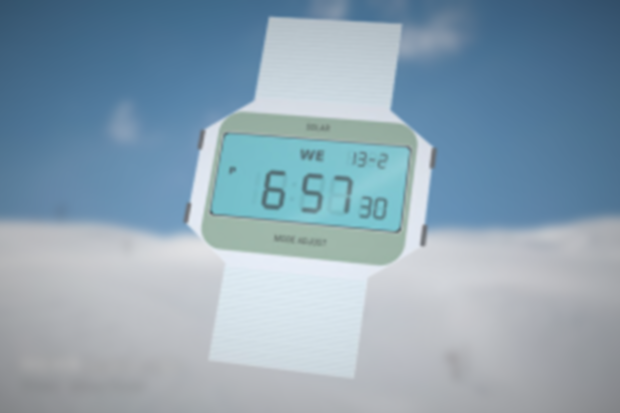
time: 6:57:30
